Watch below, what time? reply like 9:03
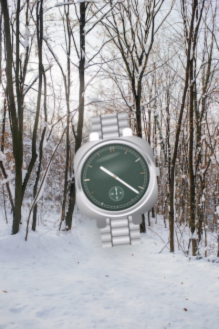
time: 10:22
